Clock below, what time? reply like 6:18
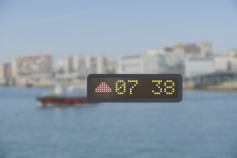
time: 7:38
